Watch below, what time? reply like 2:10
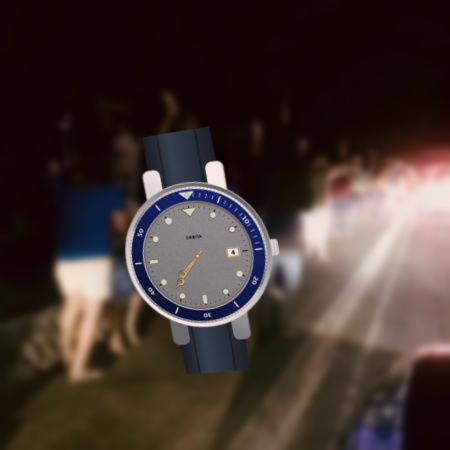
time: 7:37
